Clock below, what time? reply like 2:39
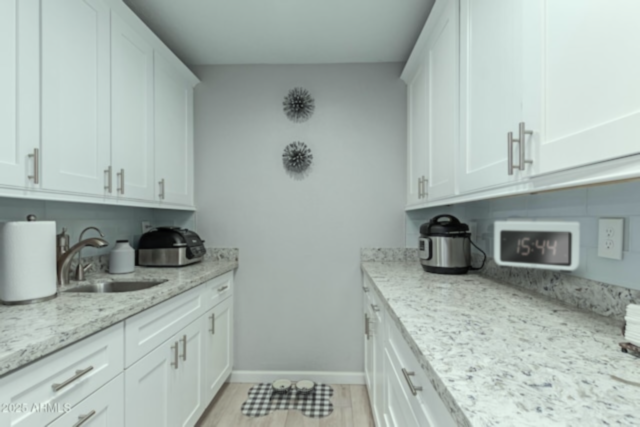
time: 15:44
